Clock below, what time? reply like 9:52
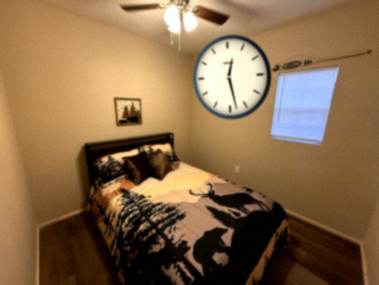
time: 12:28
